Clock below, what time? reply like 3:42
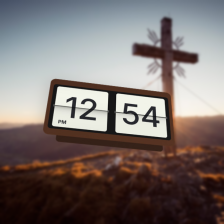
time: 12:54
